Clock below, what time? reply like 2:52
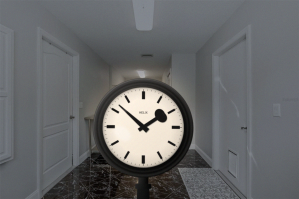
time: 1:52
